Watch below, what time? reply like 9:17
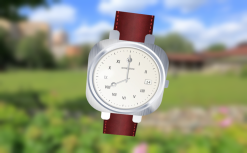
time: 8:00
